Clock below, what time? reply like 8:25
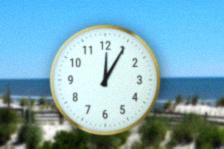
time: 12:05
